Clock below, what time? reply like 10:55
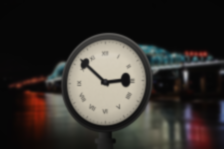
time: 2:52
